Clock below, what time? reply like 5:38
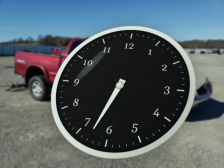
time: 6:33
